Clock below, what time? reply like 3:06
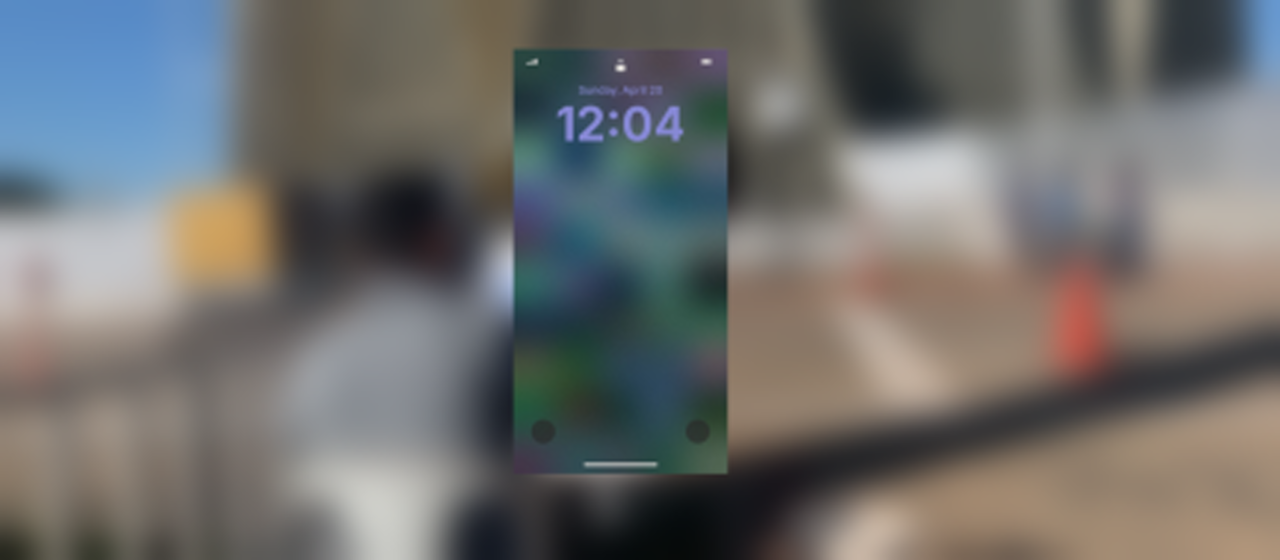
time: 12:04
